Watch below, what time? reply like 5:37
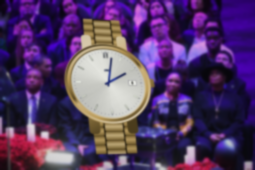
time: 2:02
